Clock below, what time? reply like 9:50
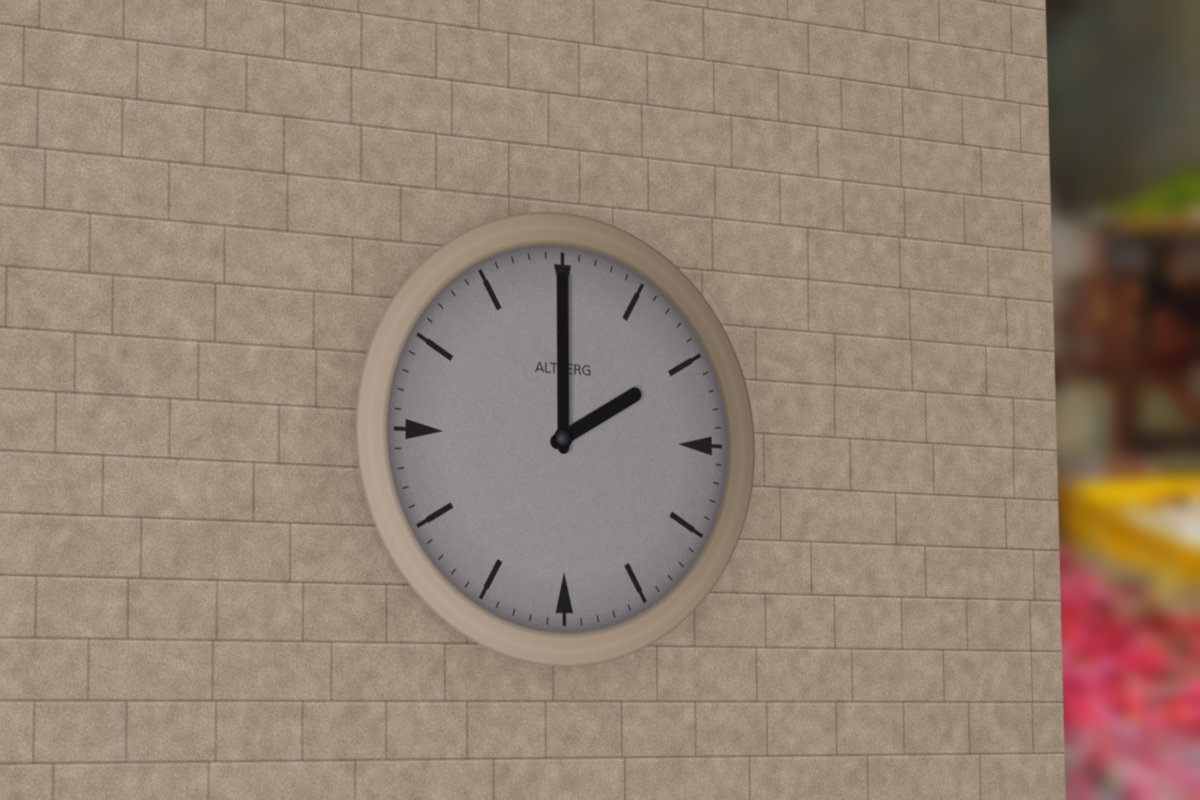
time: 2:00
